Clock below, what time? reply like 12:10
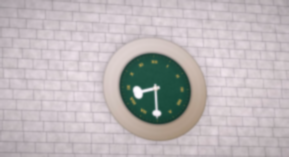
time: 8:30
